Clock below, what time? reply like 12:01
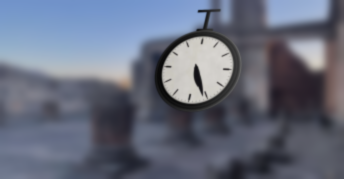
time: 5:26
